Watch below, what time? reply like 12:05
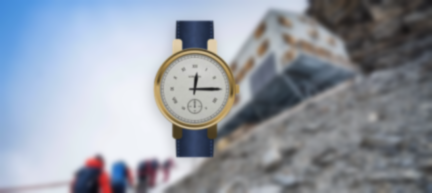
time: 12:15
